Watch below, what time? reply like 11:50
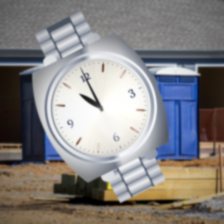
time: 11:00
